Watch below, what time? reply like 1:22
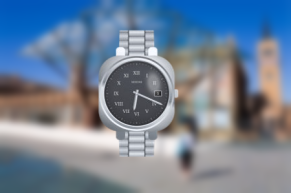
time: 6:19
